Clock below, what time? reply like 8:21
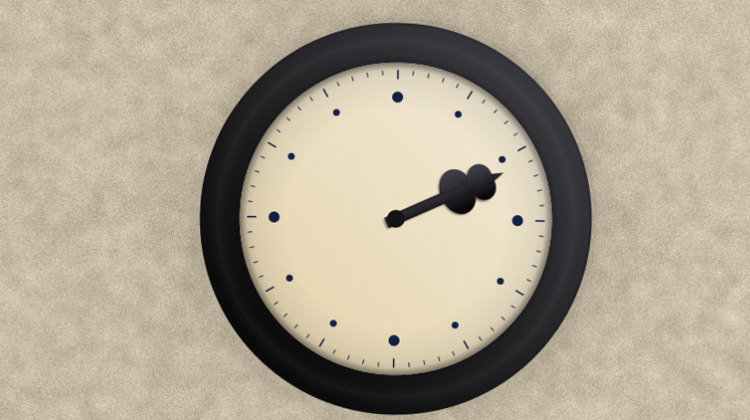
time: 2:11
